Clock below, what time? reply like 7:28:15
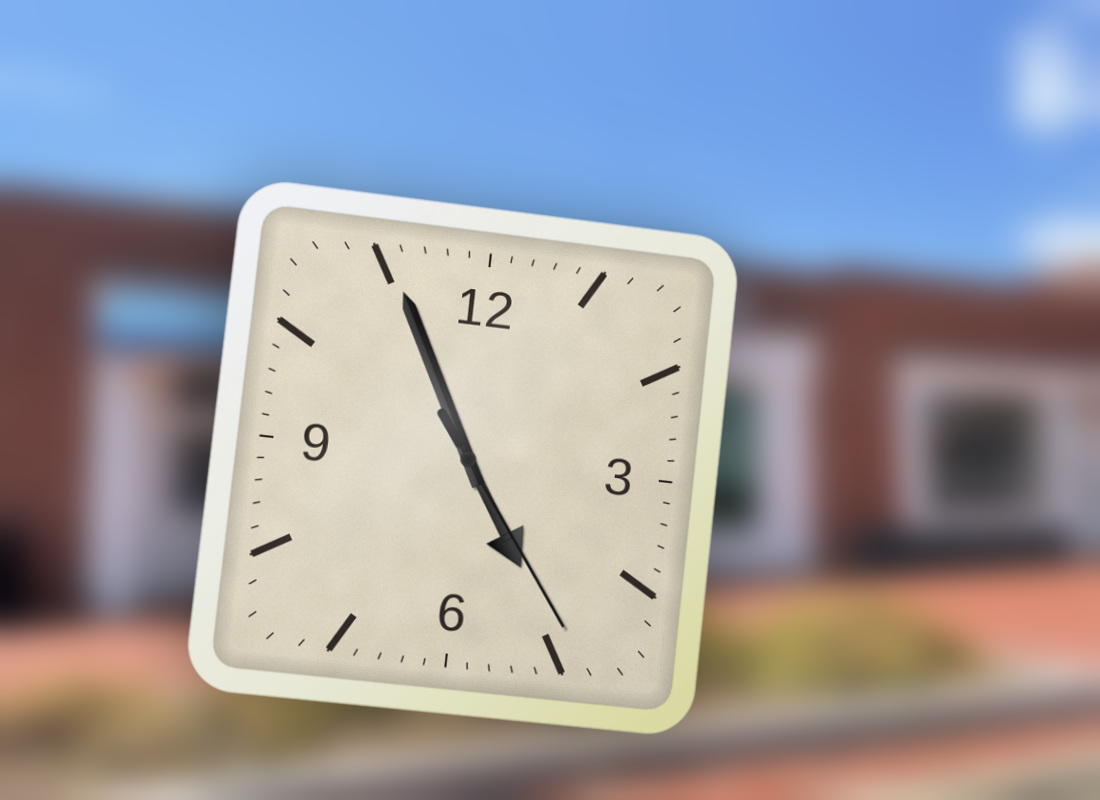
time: 4:55:24
